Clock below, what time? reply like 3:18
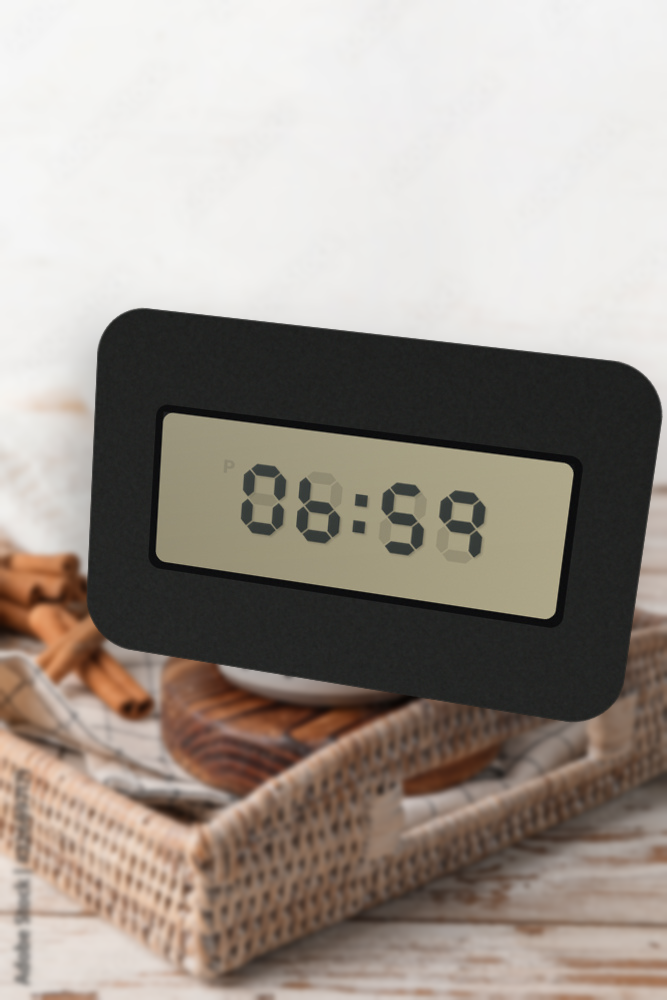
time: 6:59
